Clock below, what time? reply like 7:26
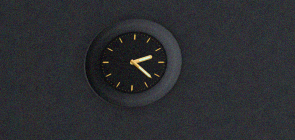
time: 2:22
